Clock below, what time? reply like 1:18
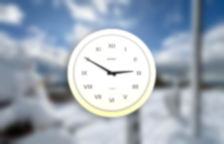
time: 2:50
